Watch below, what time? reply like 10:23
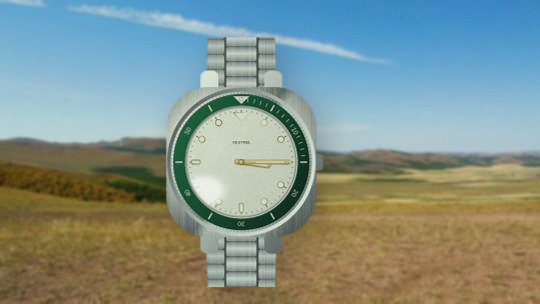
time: 3:15
